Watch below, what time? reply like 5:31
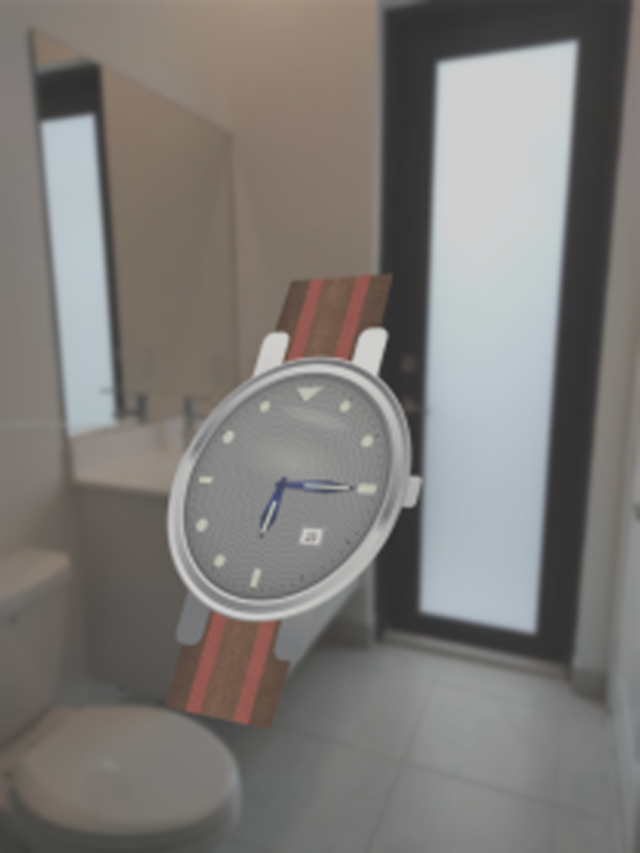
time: 6:15
